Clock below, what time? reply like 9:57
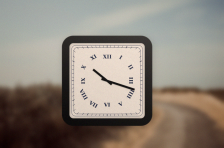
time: 10:18
